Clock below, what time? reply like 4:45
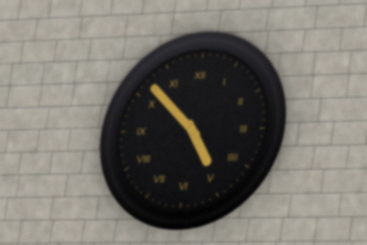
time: 4:52
